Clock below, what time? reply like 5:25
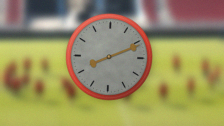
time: 8:11
